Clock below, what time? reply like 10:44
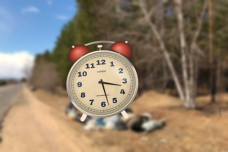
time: 3:28
